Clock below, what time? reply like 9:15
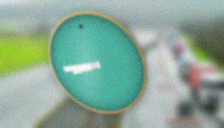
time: 8:45
